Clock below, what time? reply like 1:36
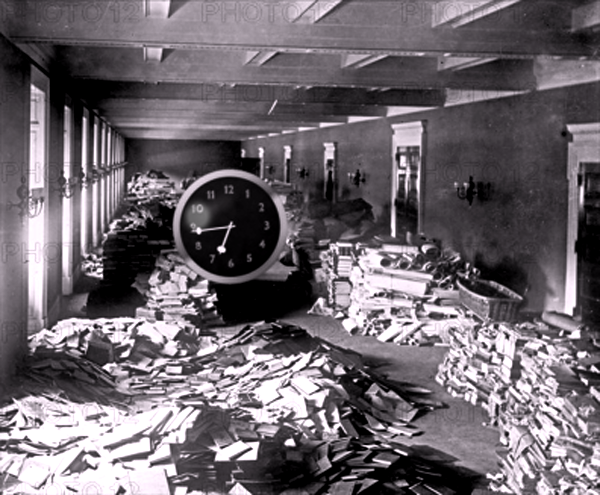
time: 6:44
